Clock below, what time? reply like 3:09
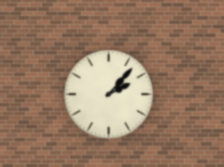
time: 2:07
